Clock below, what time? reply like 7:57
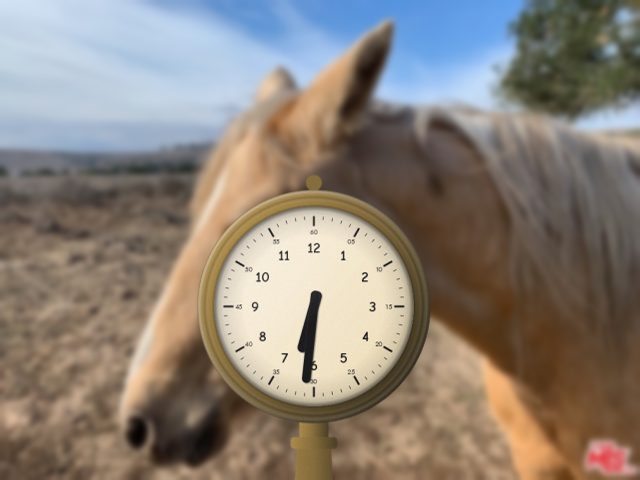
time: 6:31
